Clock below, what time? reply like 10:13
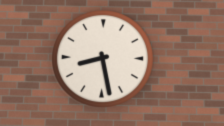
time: 8:28
